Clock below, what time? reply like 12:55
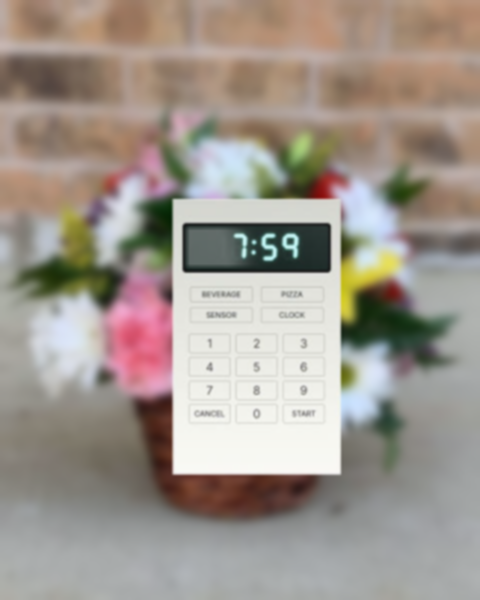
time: 7:59
